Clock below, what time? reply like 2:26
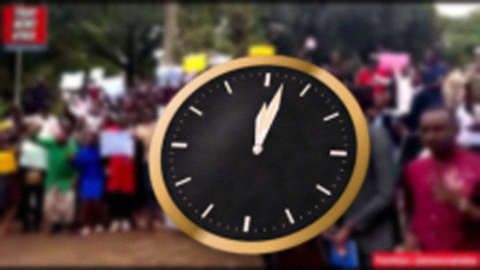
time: 12:02
